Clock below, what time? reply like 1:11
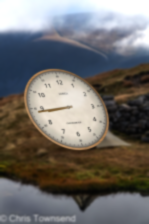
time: 8:44
